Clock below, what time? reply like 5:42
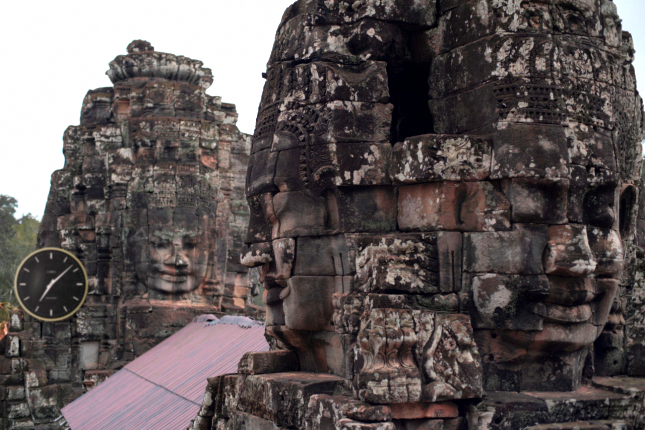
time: 7:08
